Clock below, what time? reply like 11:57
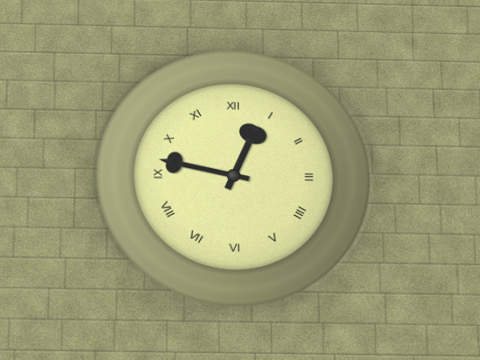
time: 12:47
